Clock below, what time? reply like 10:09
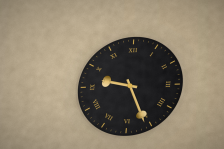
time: 9:26
